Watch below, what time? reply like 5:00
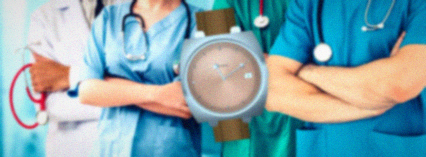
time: 11:10
